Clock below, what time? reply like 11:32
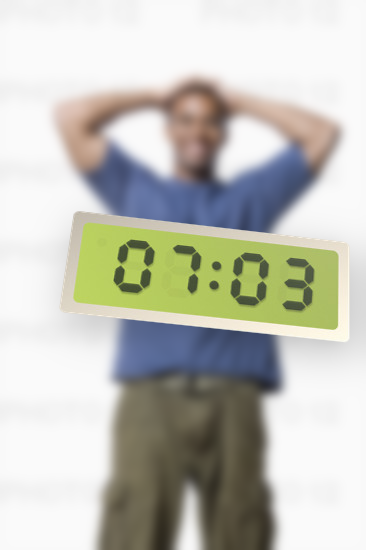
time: 7:03
